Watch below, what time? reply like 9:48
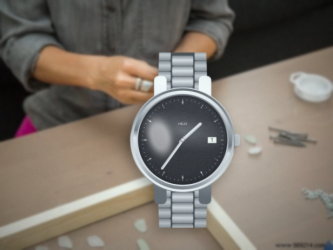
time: 1:36
